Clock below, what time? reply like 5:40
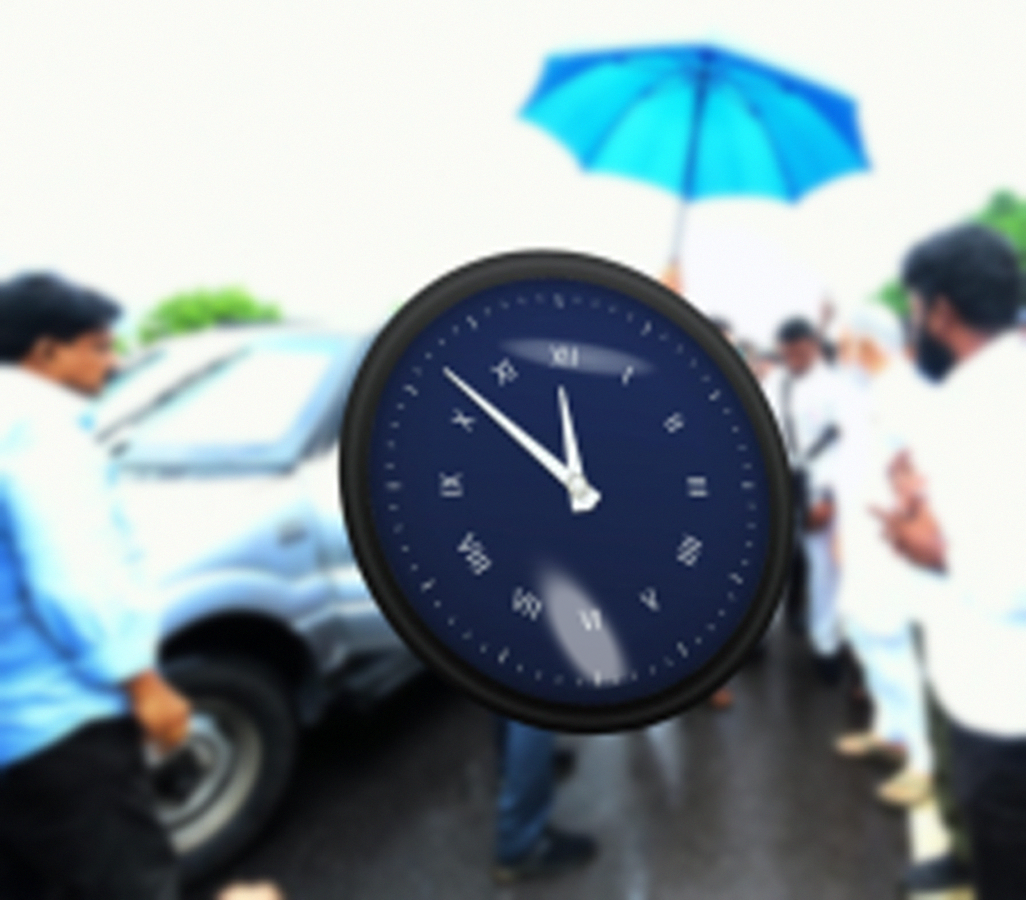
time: 11:52
